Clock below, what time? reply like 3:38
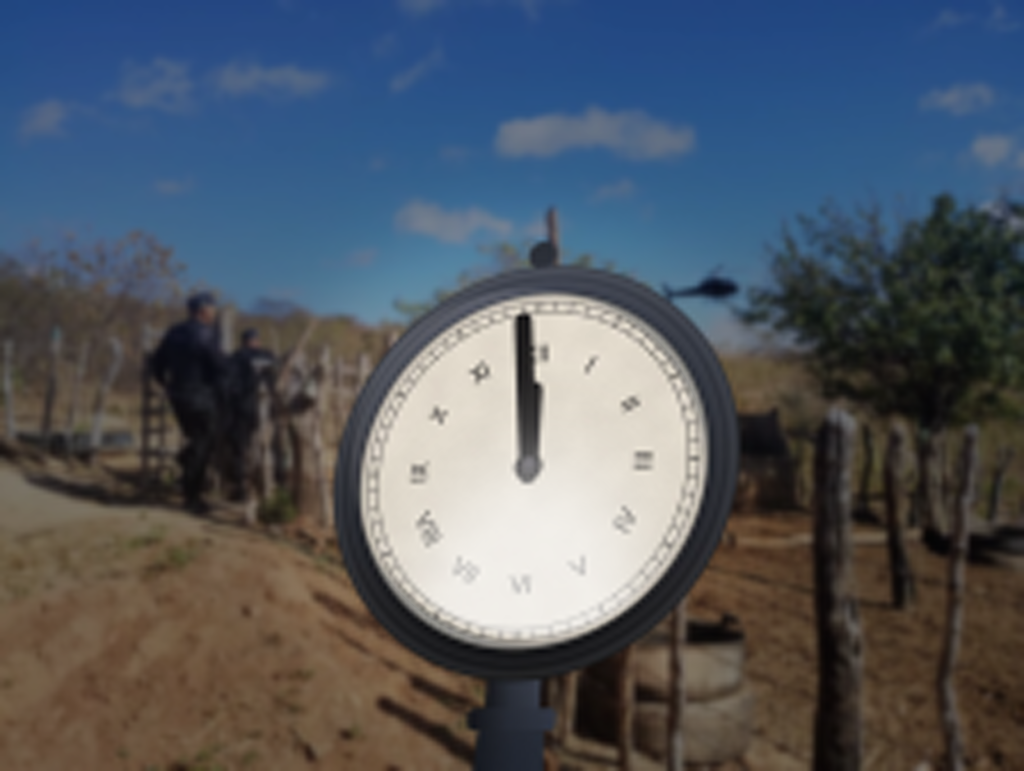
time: 11:59
